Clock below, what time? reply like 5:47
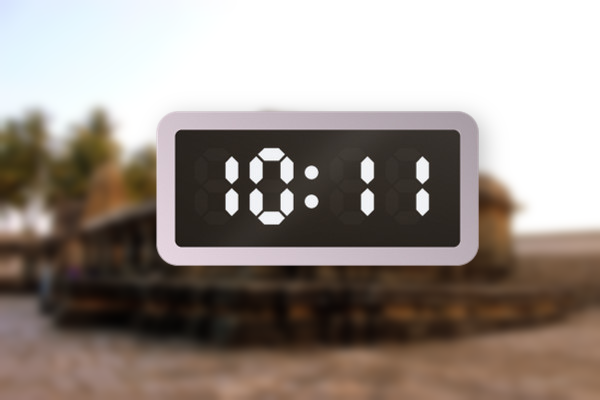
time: 10:11
